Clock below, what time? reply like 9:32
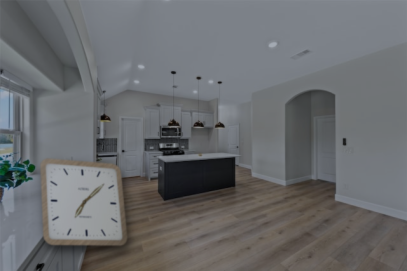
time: 7:08
